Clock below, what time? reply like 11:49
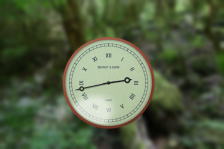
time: 2:43
